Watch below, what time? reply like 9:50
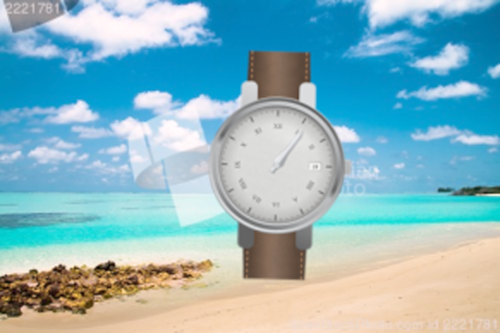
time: 1:06
